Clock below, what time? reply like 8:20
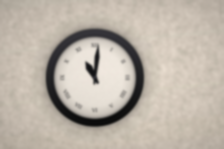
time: 11:01
